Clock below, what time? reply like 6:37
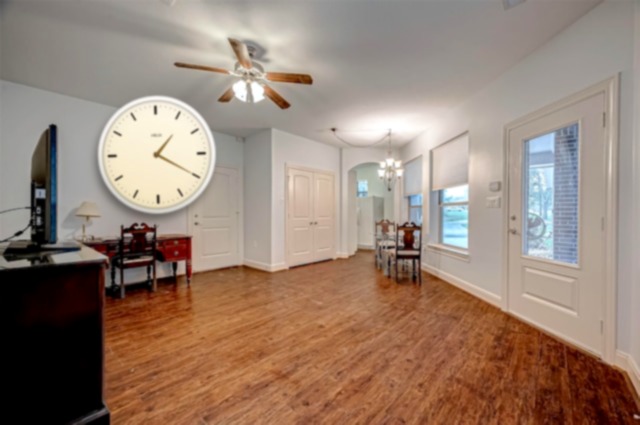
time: 1:20
